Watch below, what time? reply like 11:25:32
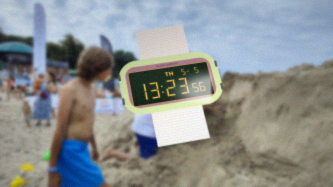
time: 13:23:56
